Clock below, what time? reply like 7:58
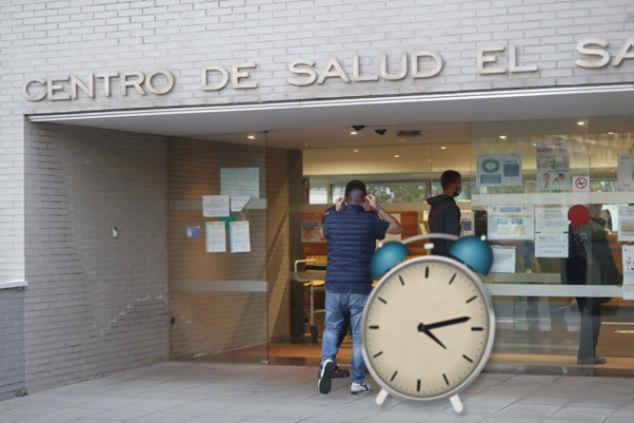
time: 4:13
